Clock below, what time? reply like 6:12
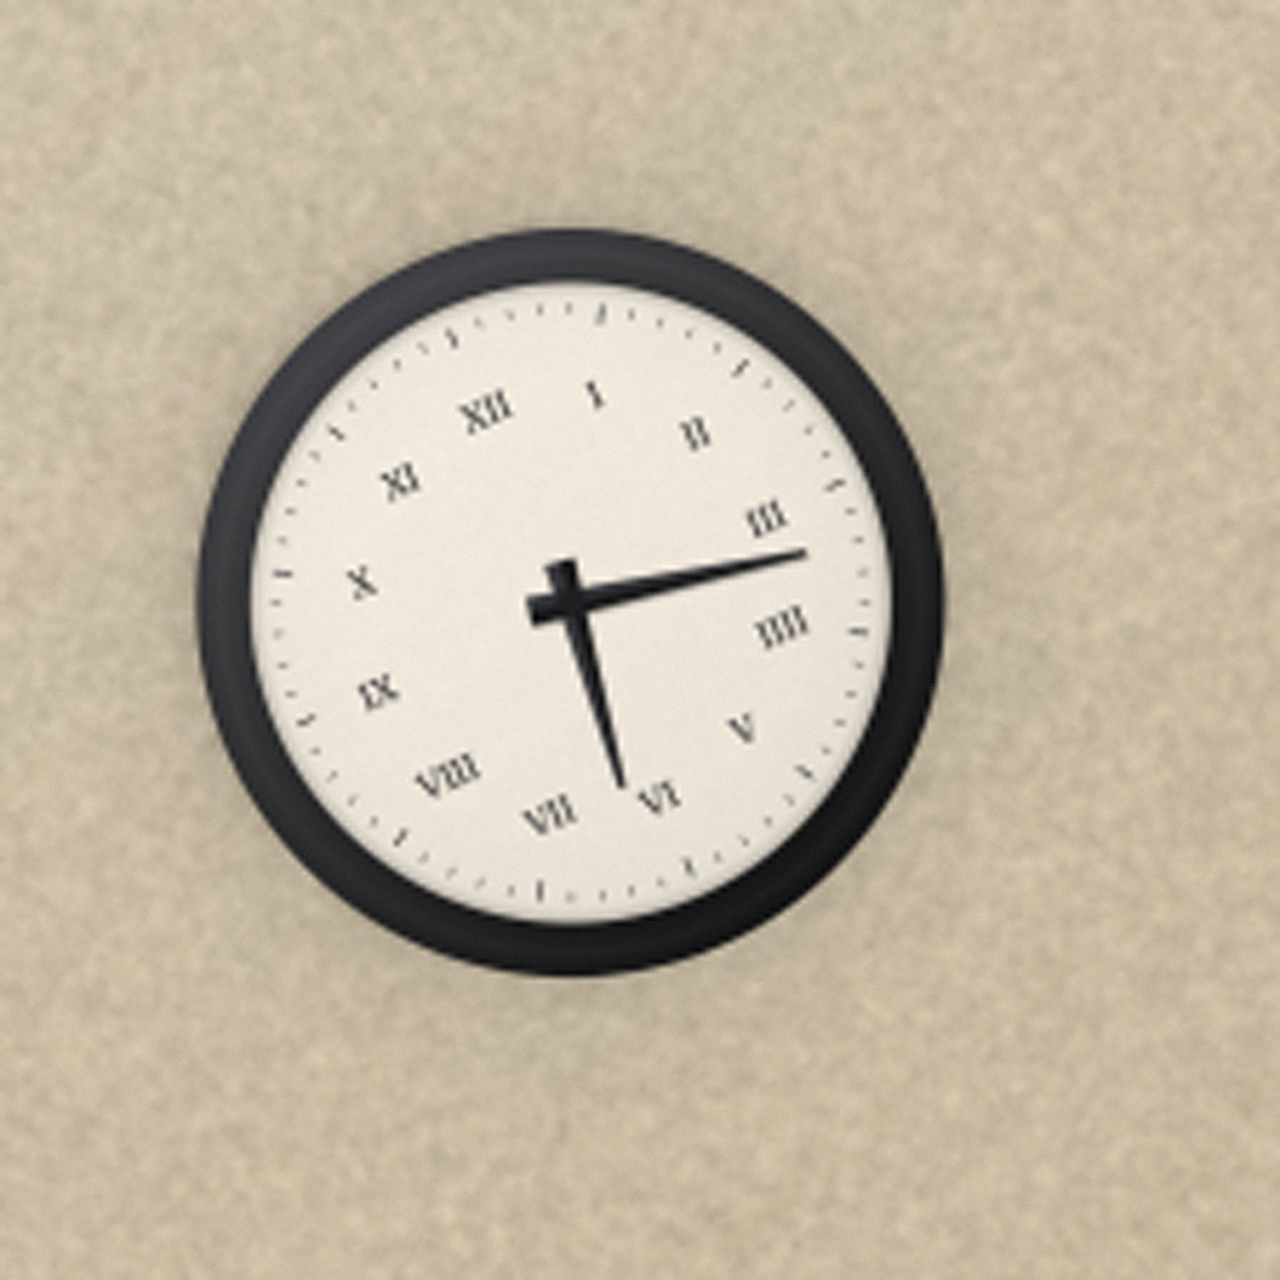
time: 6:17
